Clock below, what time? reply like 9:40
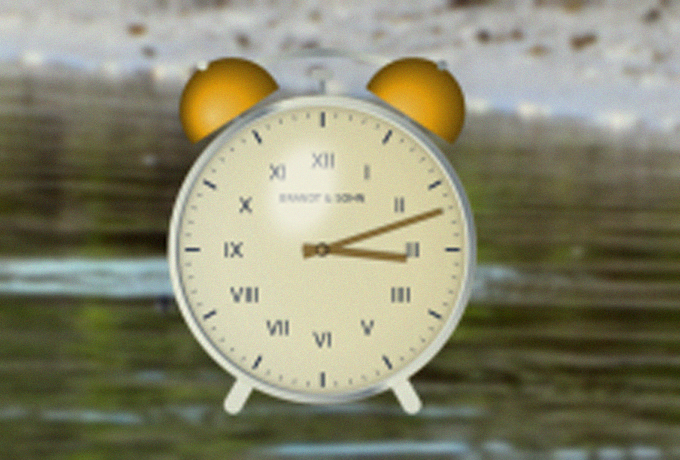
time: 3:12
